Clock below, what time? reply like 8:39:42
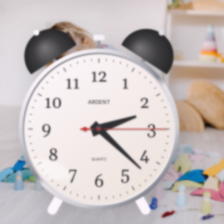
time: 2:22:15
